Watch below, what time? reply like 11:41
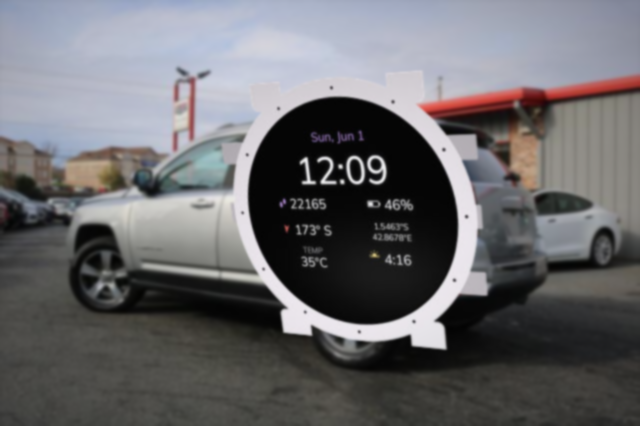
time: 12:09
